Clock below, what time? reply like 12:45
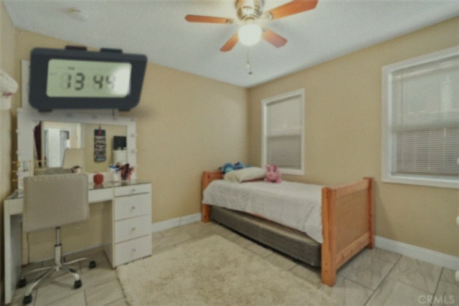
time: 13:44
